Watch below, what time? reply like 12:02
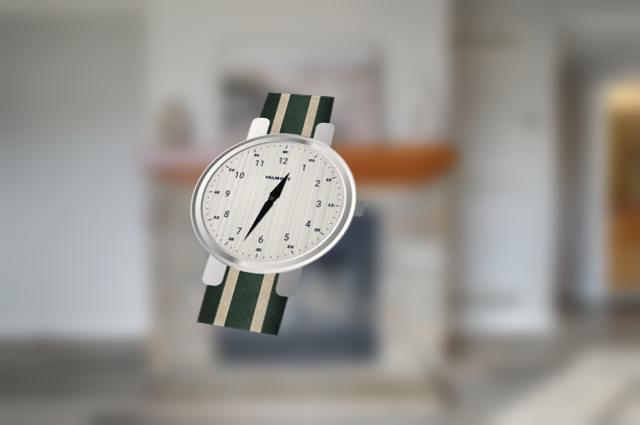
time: 12:33
